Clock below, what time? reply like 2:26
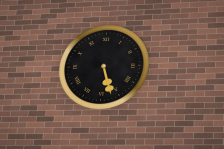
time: 5:27
